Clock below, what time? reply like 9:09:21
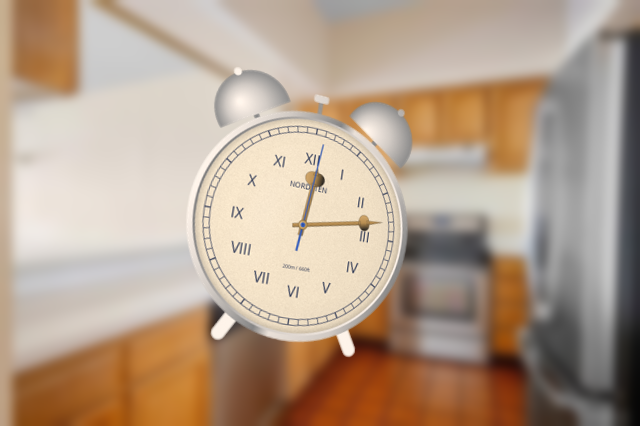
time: 12:13:01
